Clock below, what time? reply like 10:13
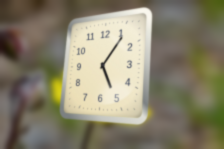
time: 5:06
